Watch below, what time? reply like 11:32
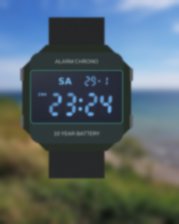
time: 23:24
